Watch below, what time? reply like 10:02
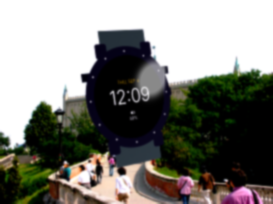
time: 12:09
